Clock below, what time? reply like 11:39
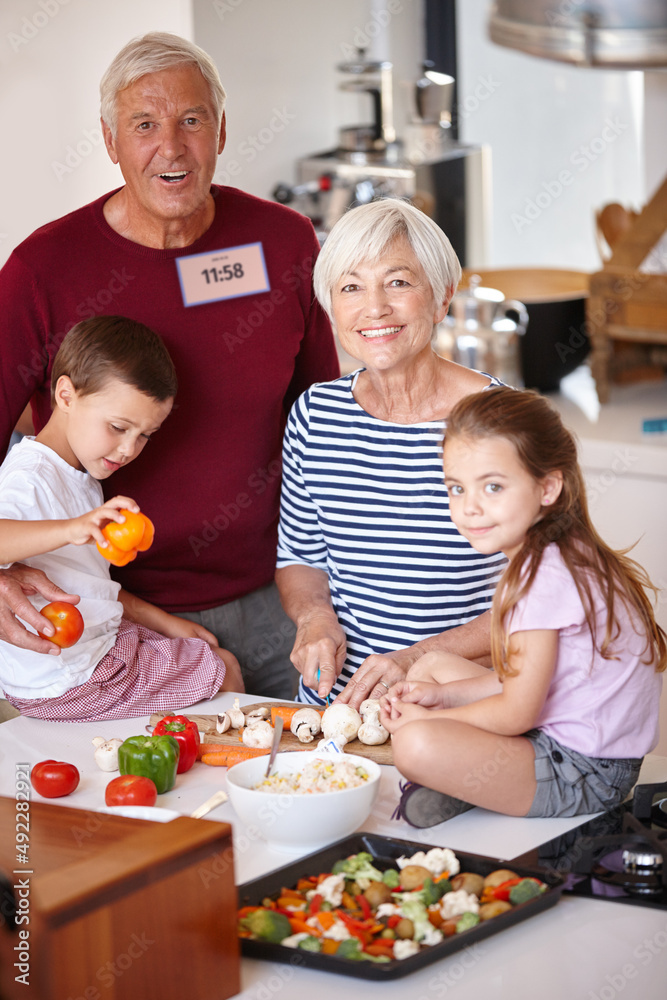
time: 11:58
